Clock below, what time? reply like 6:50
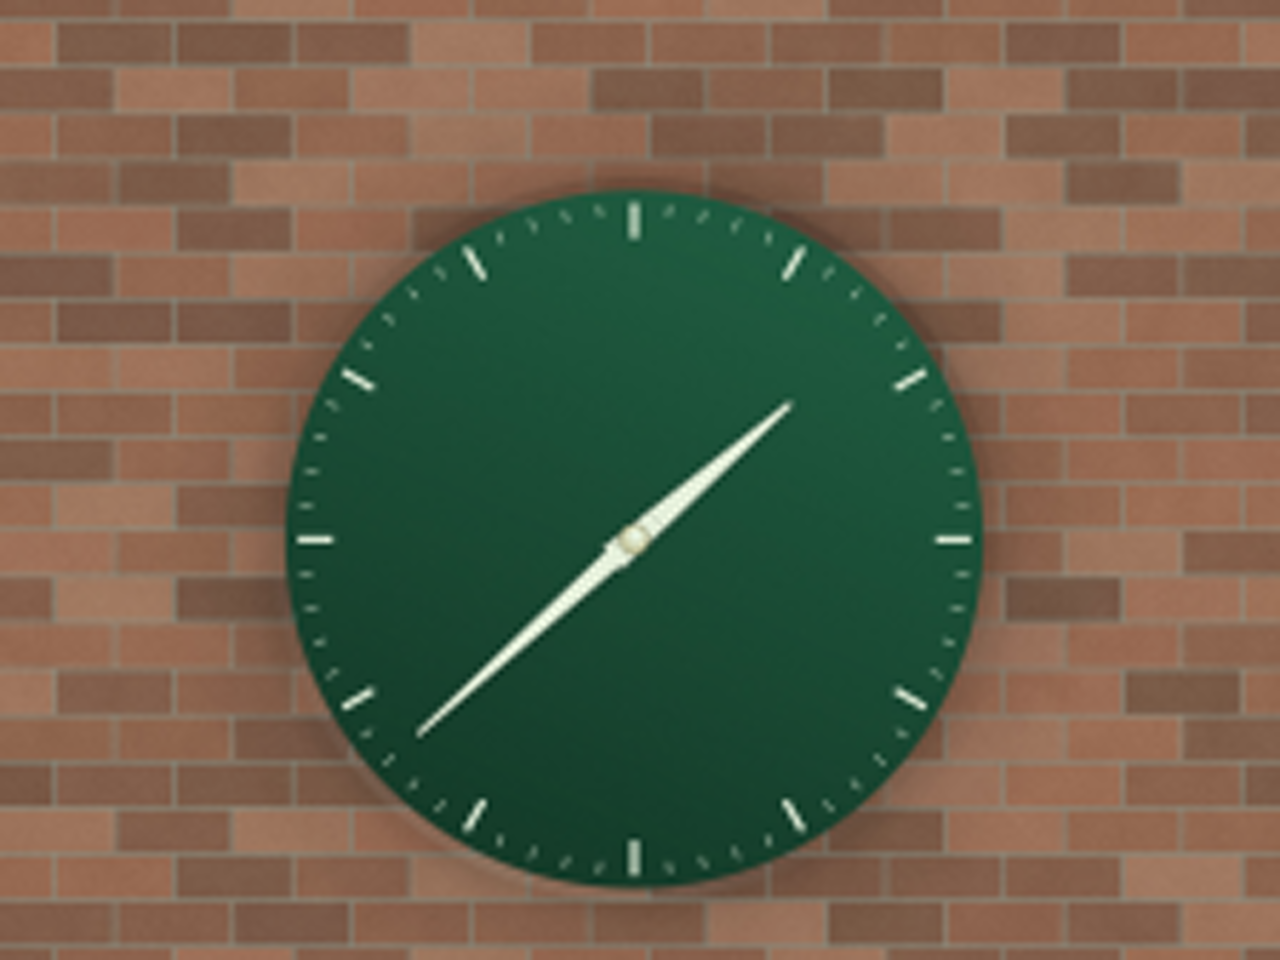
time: 1:38
